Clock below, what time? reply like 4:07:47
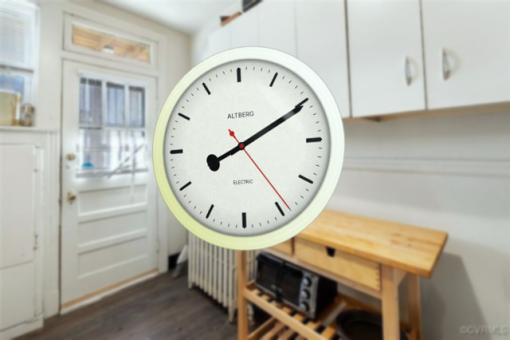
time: 8:10:24
